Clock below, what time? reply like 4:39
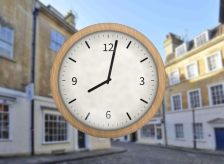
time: 8:02
